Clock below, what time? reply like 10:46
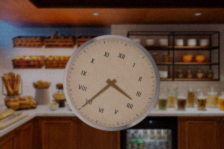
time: 3:35
